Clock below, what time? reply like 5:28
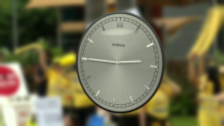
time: 2:45
